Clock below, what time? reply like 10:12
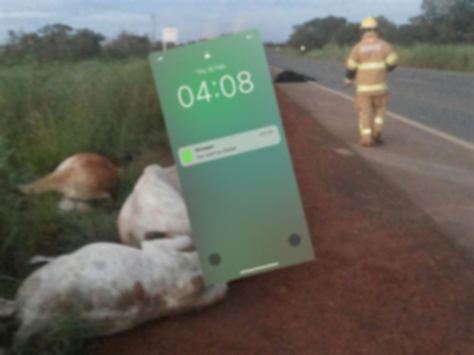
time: 4:08
